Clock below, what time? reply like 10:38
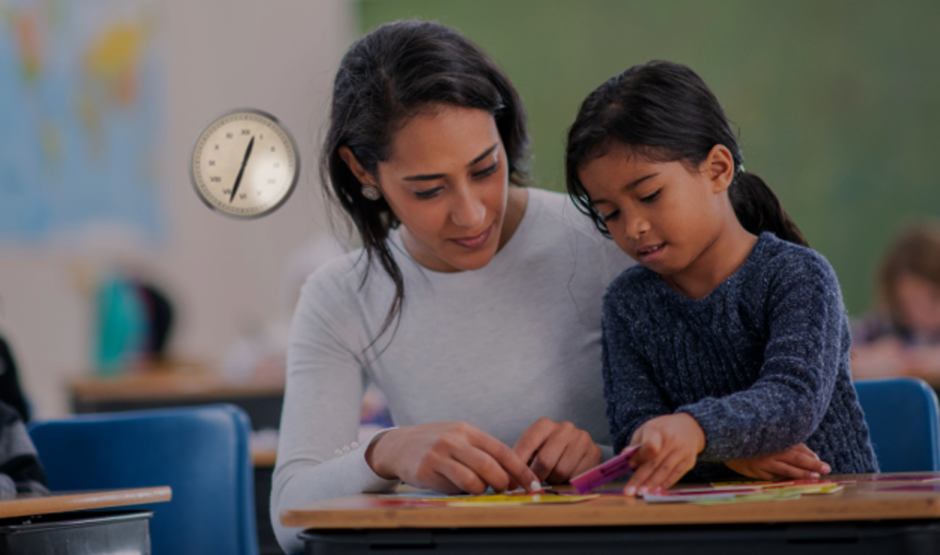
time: 12:33
